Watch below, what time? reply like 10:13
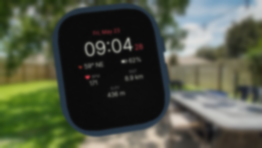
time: 9:04
